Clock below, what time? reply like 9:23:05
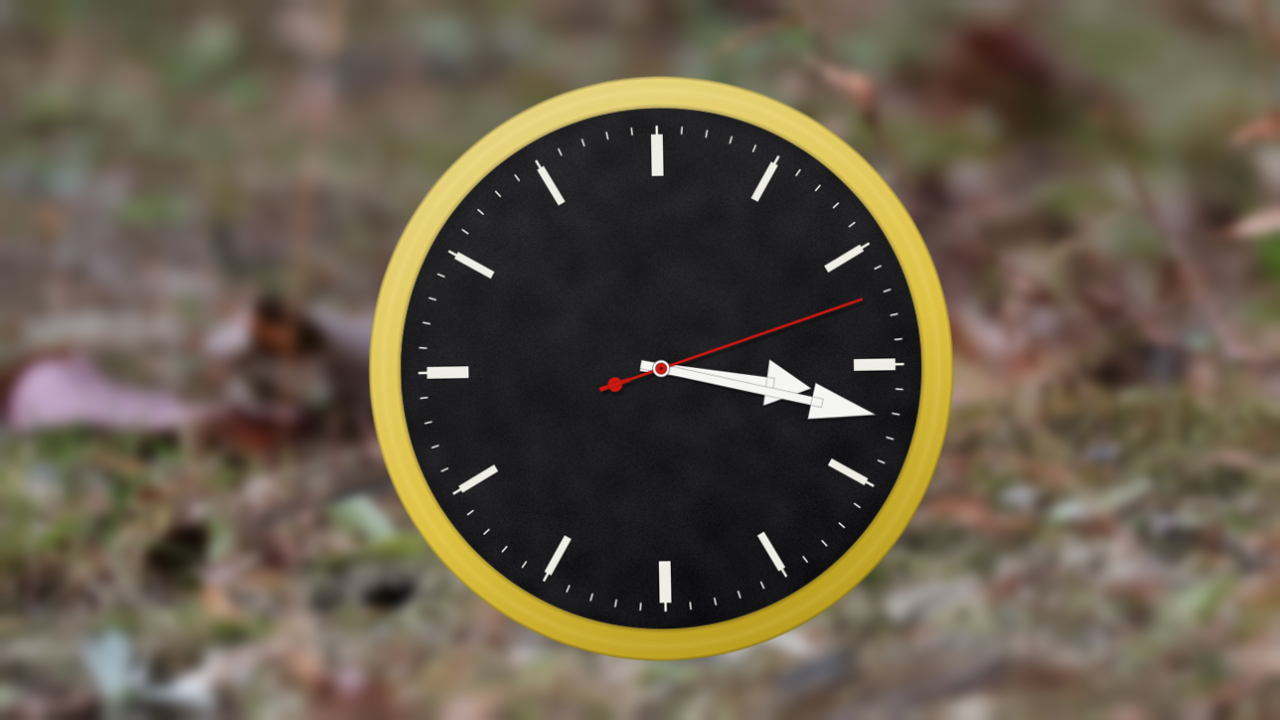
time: 3:17:12
